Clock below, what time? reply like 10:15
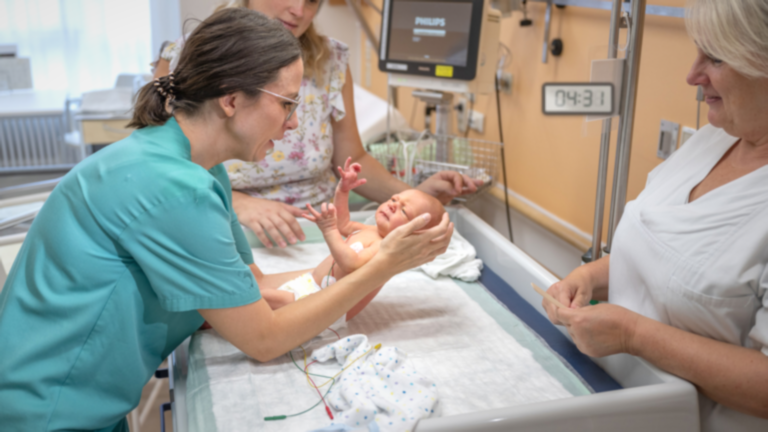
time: 4:31
